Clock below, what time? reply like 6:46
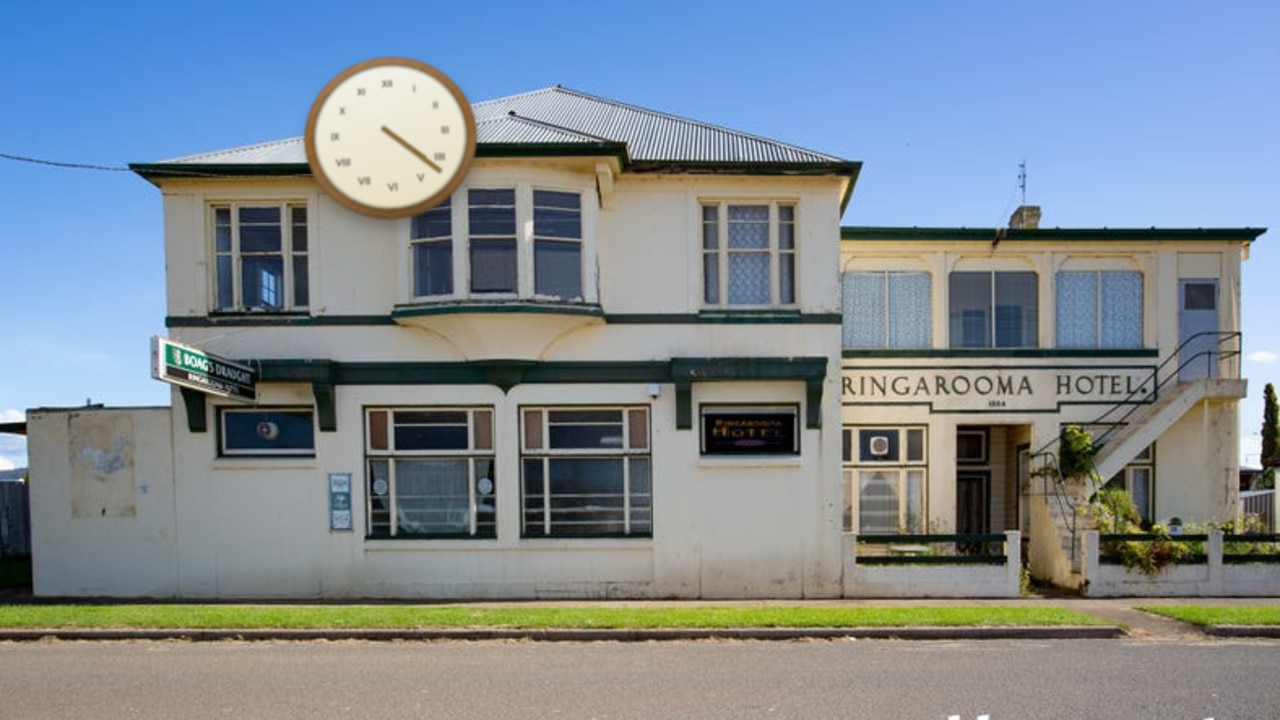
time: 4:22
